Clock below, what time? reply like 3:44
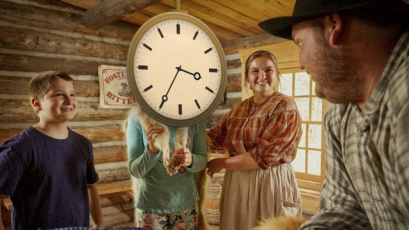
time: 3:35
